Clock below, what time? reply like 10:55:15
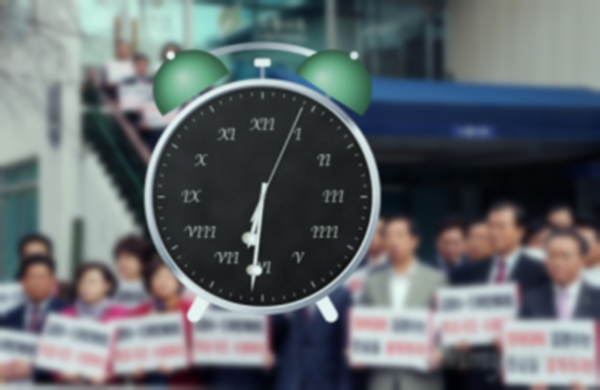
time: 6:31:04
